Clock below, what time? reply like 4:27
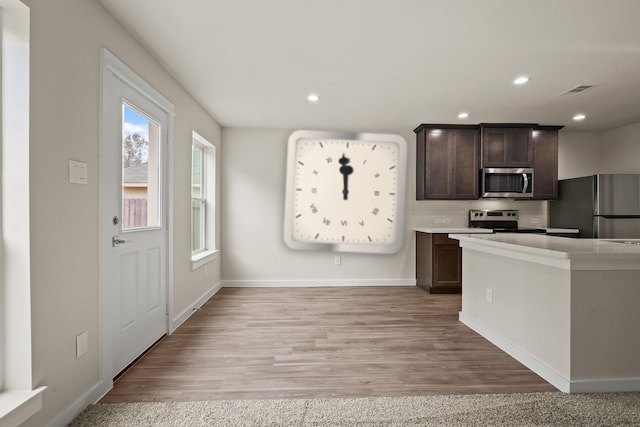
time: 11:59
